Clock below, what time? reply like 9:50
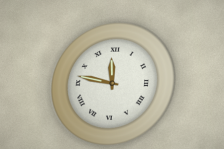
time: 11:47
